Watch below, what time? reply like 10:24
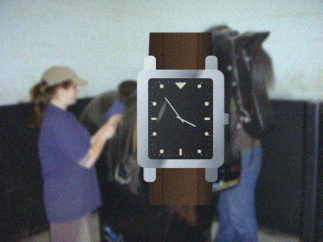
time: 3:54
